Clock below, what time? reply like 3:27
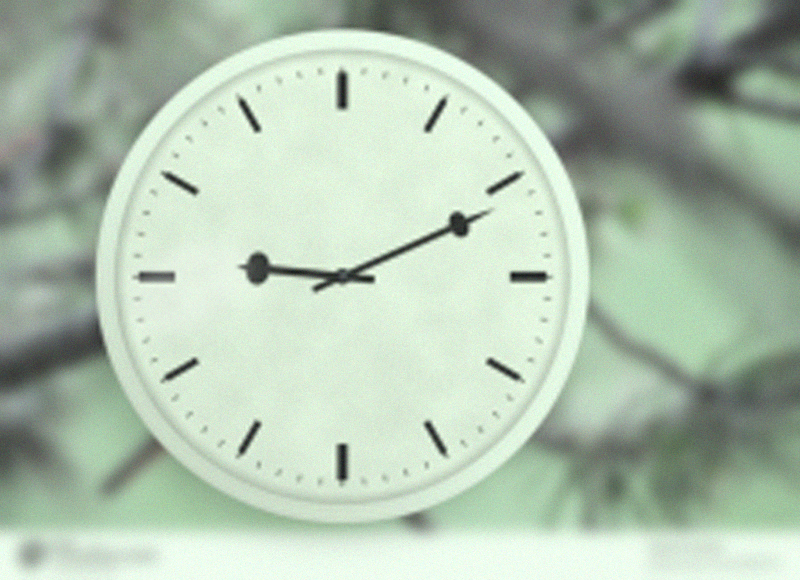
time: 9:11
